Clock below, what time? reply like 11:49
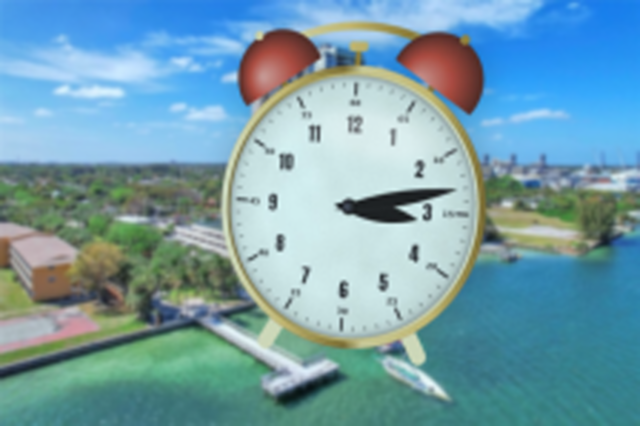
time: 3:13
